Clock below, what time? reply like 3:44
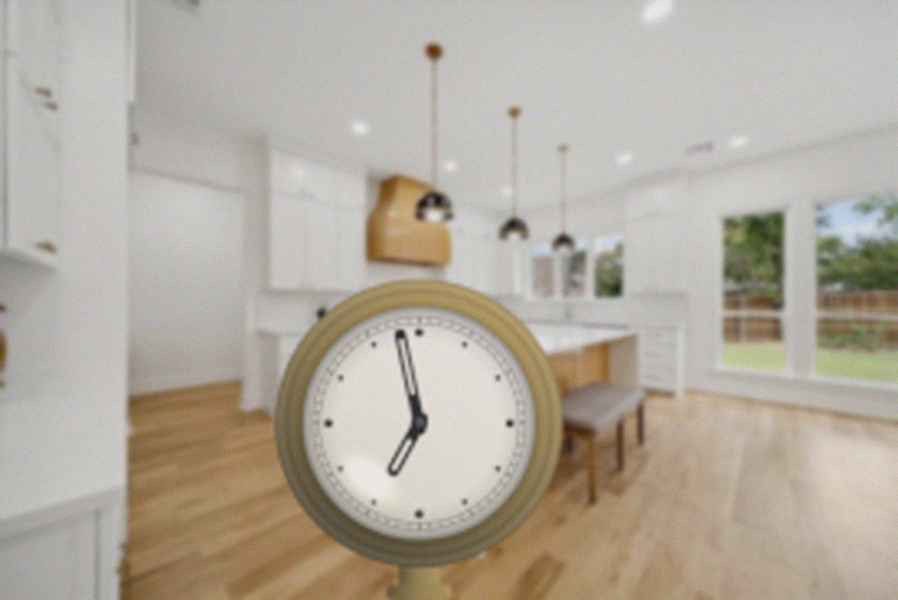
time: 6:58
